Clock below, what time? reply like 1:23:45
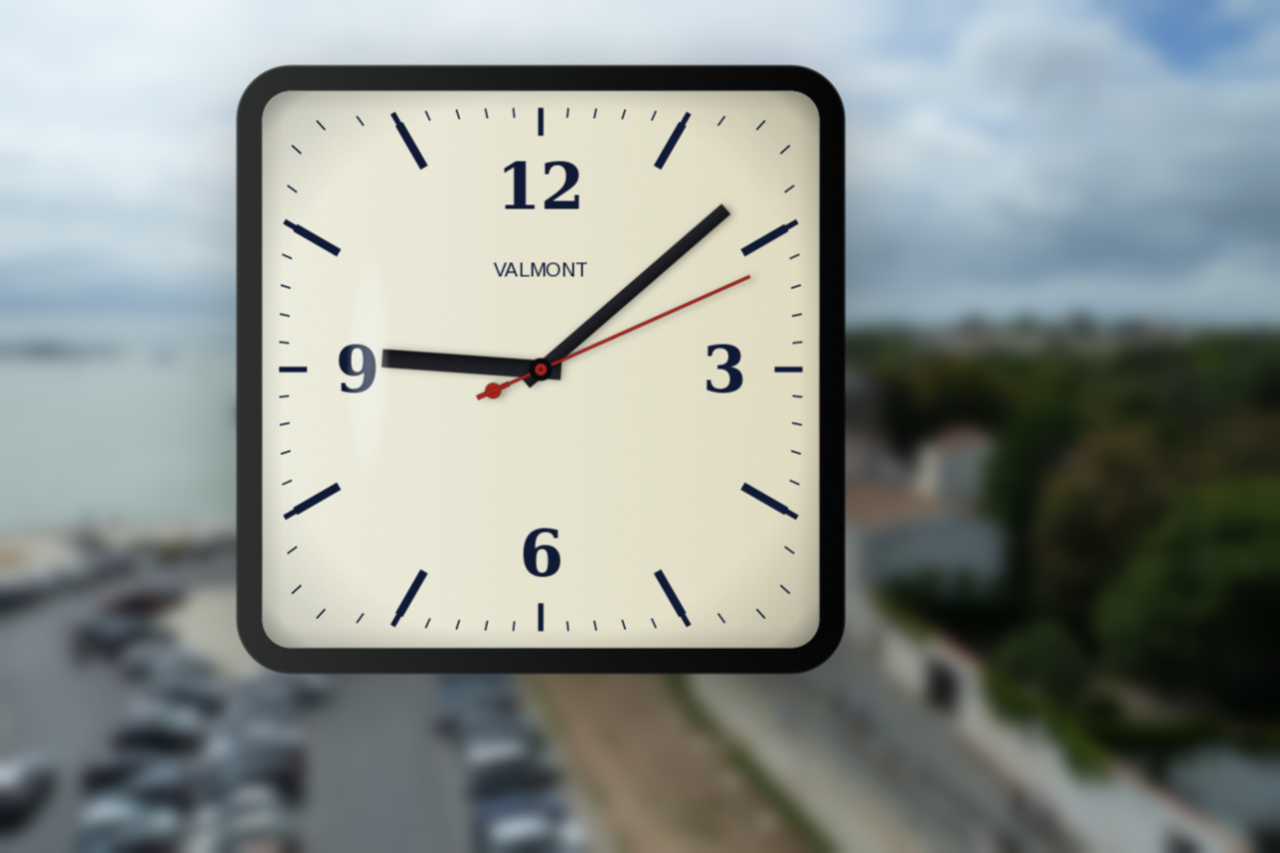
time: 9:08:11
